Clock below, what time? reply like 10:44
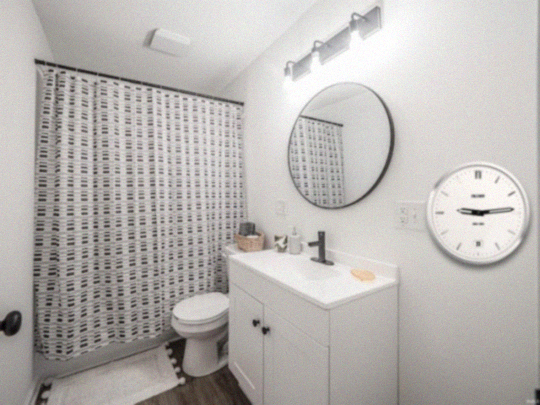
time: 9:14
